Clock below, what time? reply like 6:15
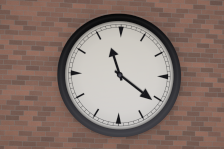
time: 11:21
